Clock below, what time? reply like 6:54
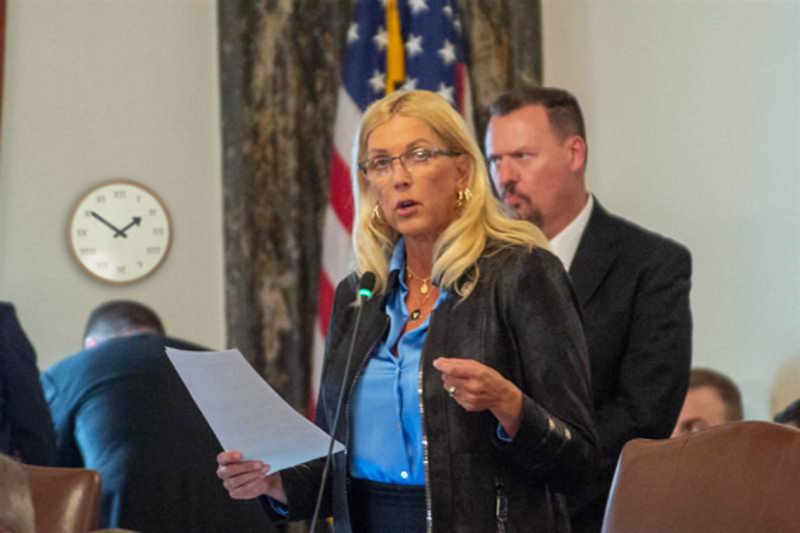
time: 1:51
